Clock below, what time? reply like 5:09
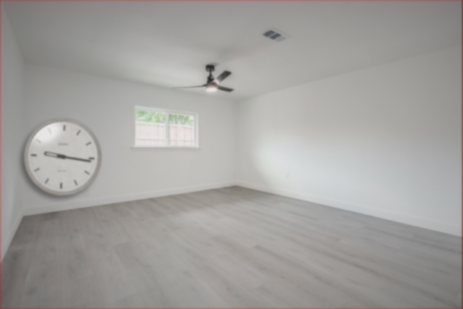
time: 9:16
